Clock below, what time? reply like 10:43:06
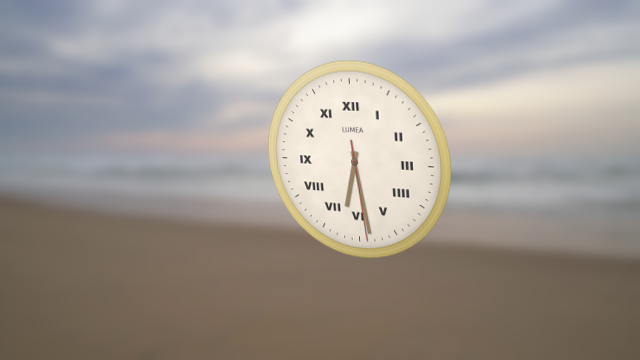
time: 6:28:29
